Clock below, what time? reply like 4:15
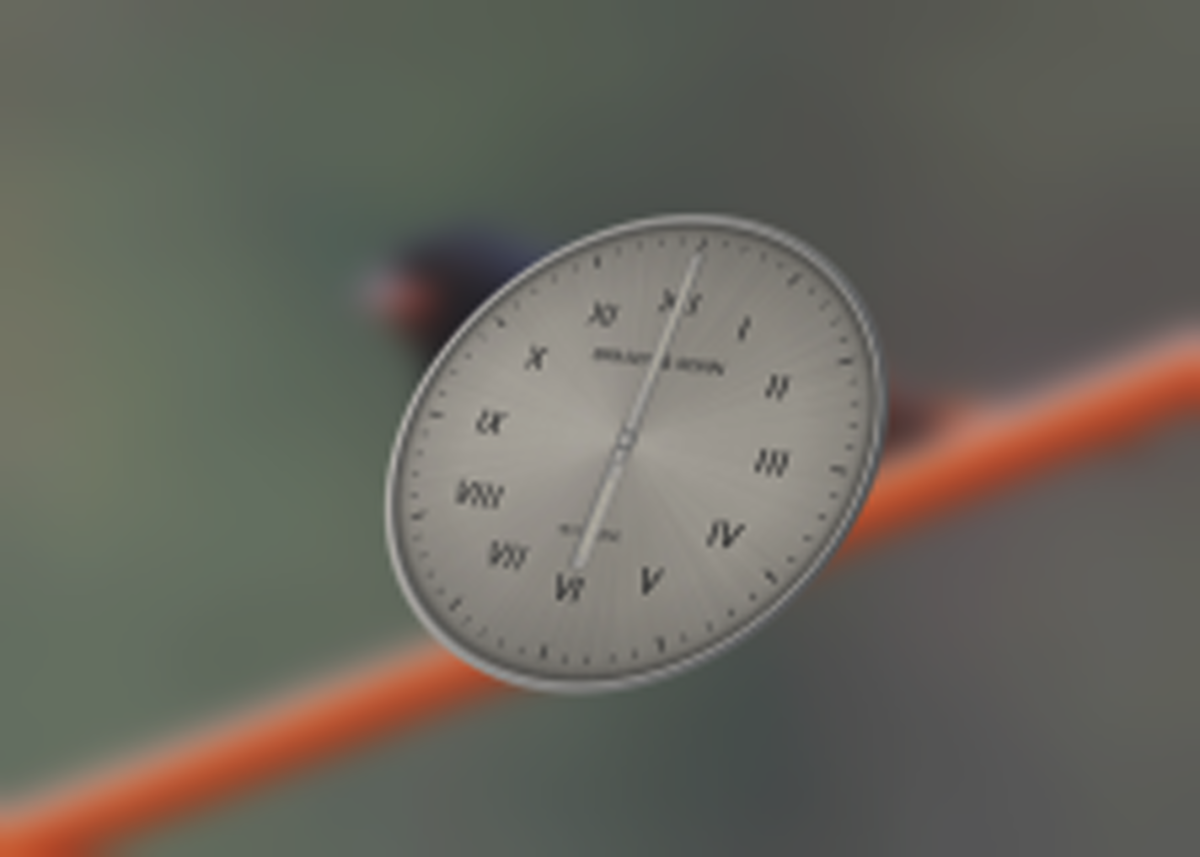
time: 6:00
